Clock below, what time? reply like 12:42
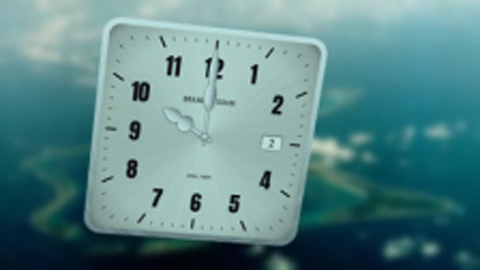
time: 10:00
